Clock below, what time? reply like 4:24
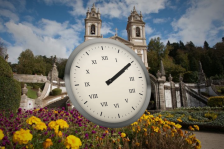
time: 2:10
